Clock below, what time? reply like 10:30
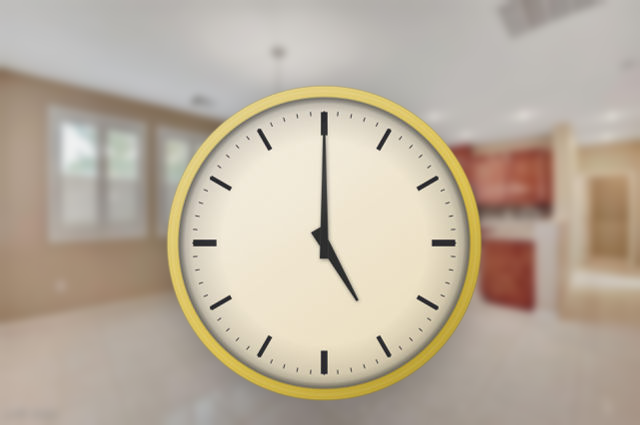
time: 5:00
